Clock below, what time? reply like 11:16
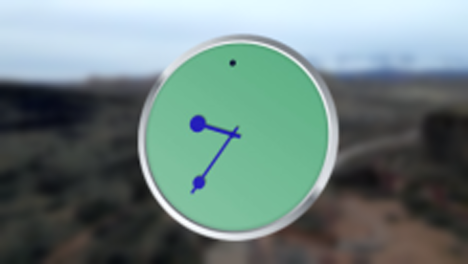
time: 9:36
